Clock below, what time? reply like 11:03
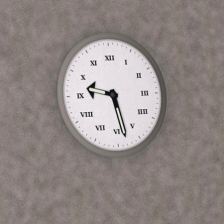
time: 9:28
